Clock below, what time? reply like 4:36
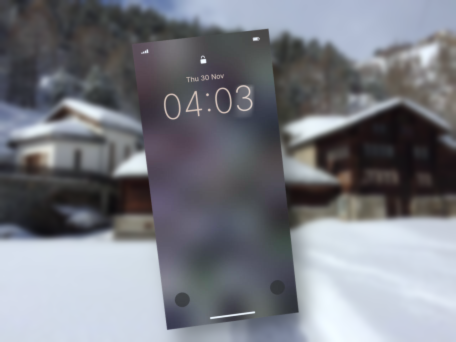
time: 4:03
